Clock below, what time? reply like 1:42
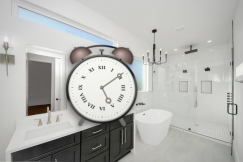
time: 5:09
